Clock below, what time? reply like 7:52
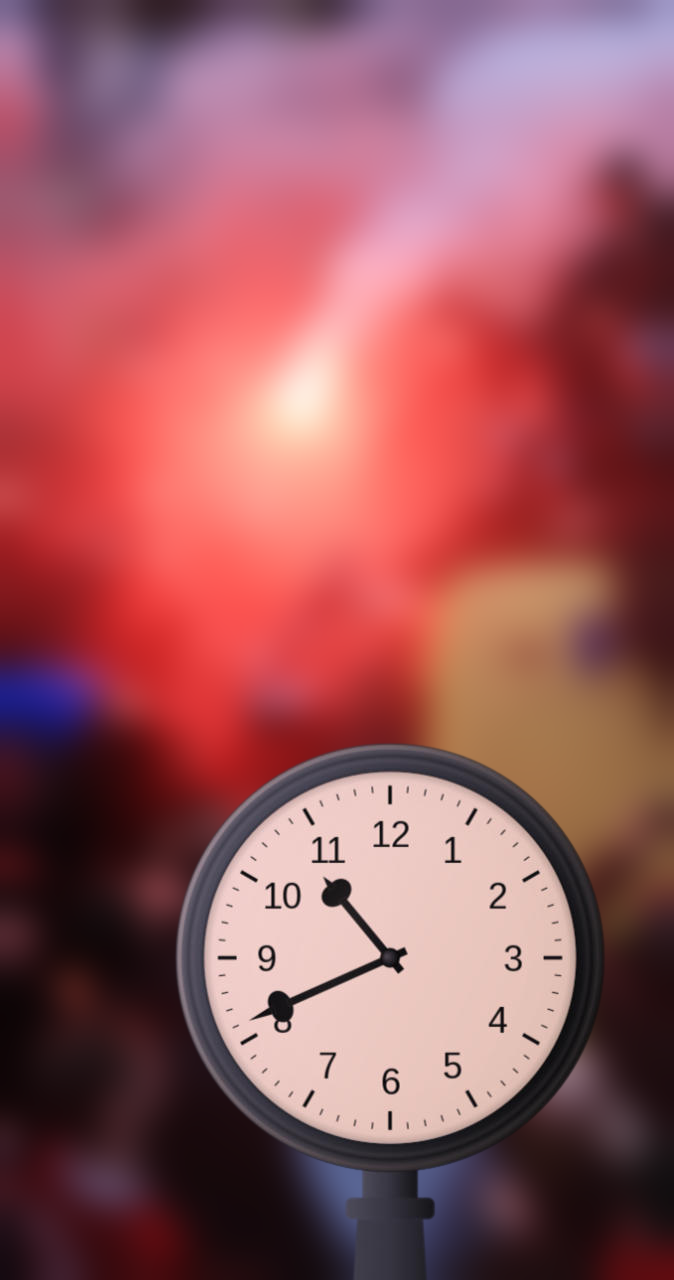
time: 10:41
